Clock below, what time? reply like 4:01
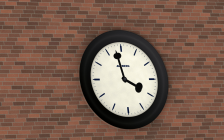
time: 3:58
